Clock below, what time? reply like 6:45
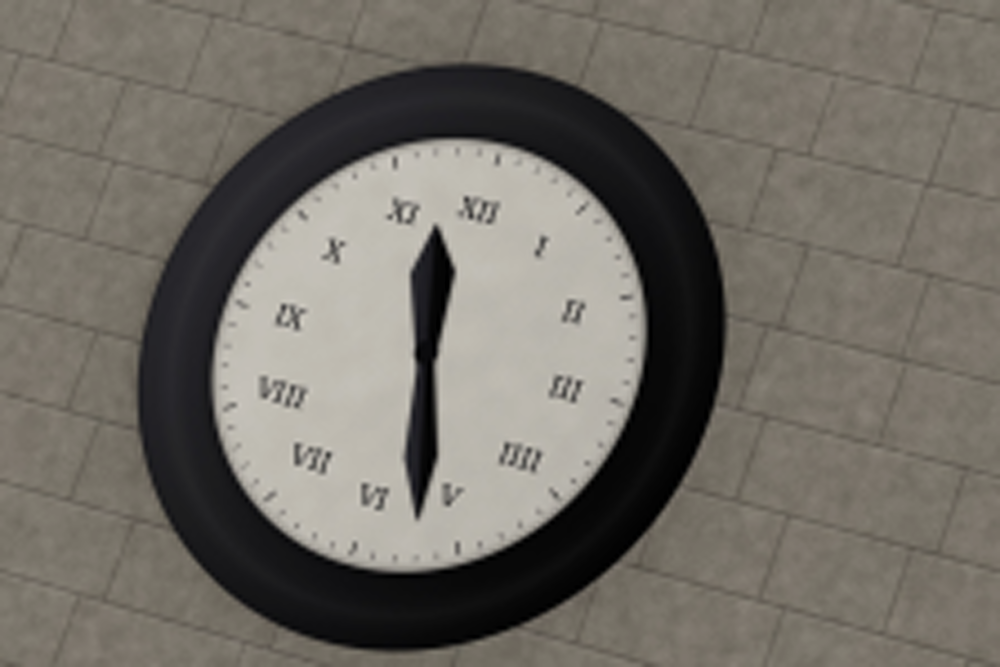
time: 11:27
